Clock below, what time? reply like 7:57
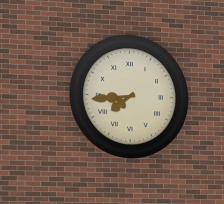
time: 7:44
